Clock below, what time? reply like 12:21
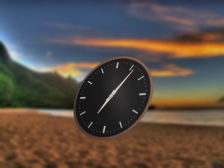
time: 7:06
